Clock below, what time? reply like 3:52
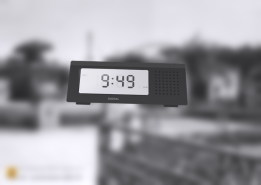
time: 9:49
